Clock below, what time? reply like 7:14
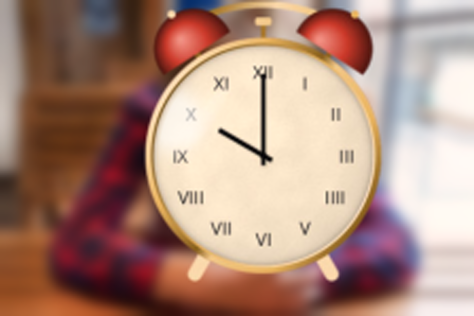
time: 10:00
